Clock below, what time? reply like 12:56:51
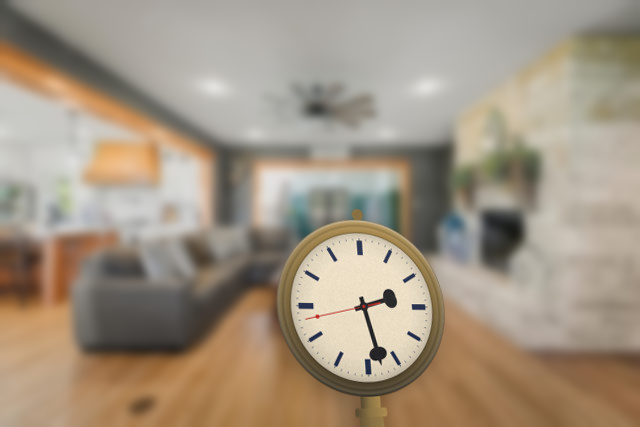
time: 2:27:43
